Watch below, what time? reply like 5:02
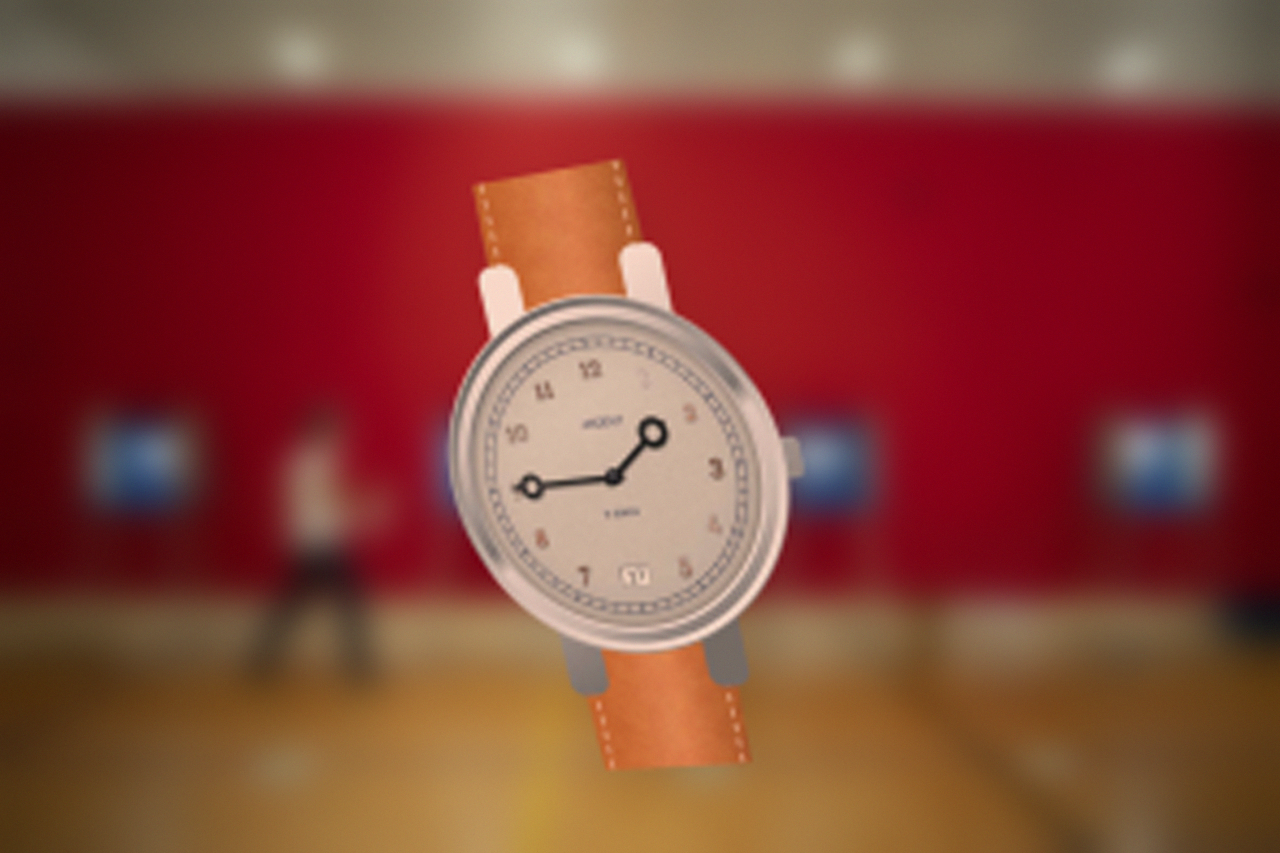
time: 1:45
